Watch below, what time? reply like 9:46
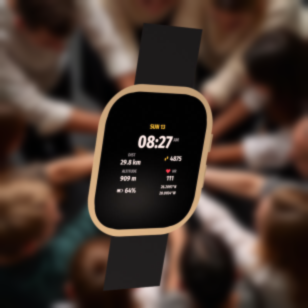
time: 8:27
